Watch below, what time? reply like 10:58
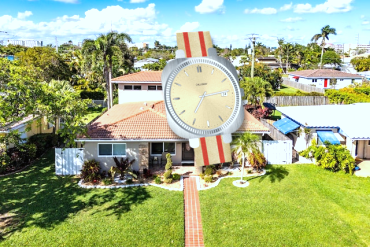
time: 7:14
